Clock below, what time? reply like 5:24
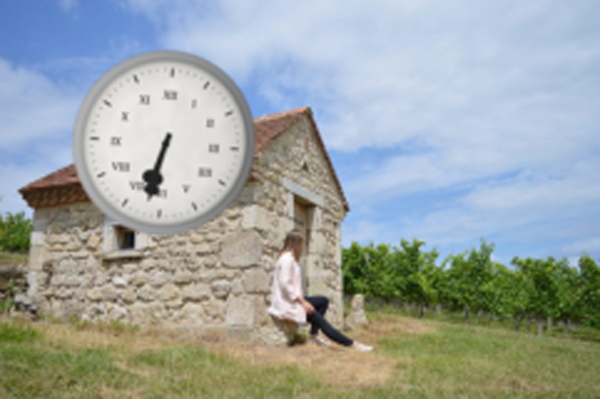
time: 6:32
